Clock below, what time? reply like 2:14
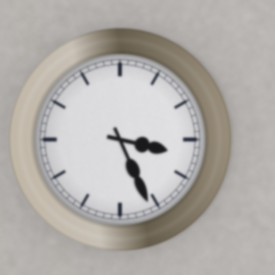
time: 3:26
